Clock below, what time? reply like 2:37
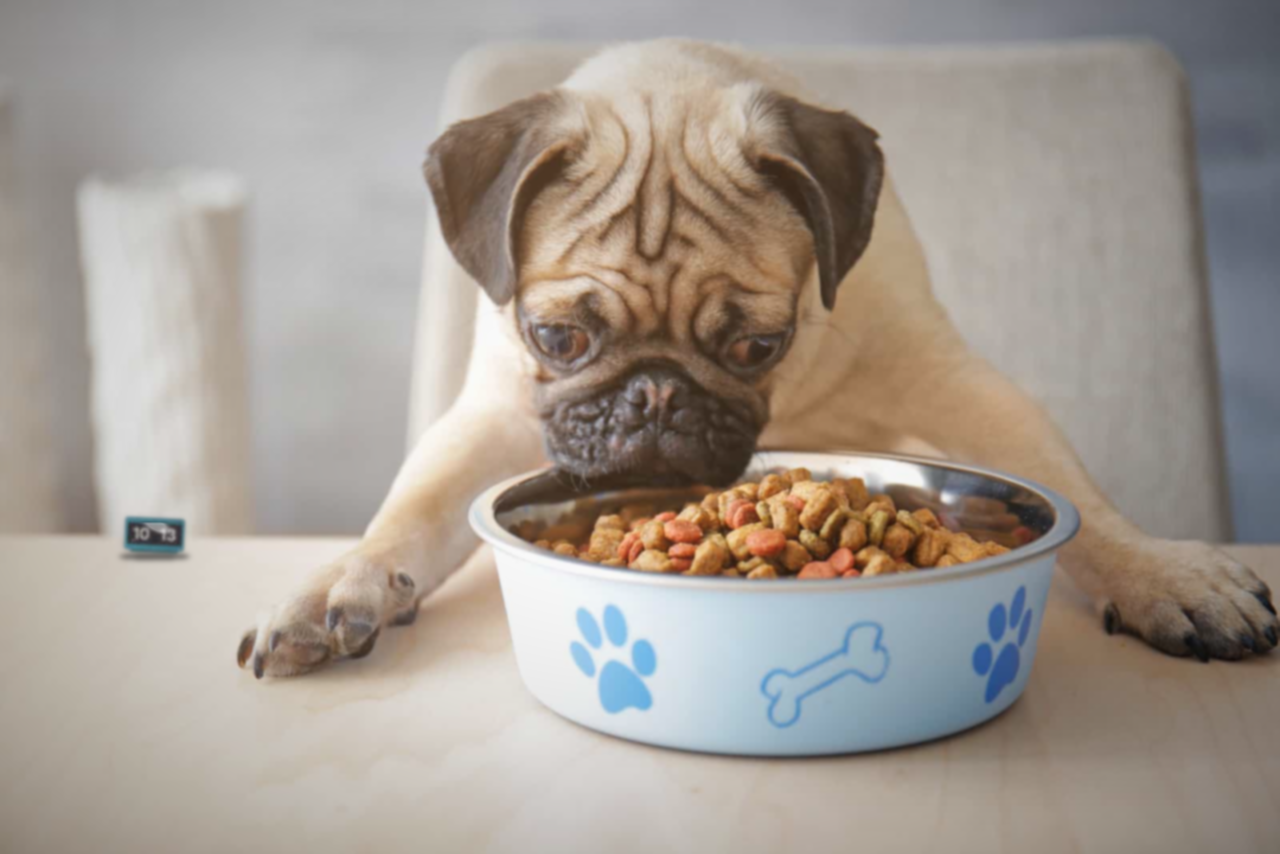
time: 10:13
